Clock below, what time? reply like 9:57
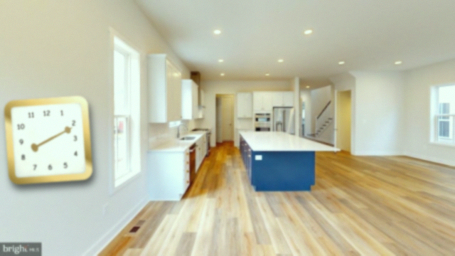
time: 8:11
